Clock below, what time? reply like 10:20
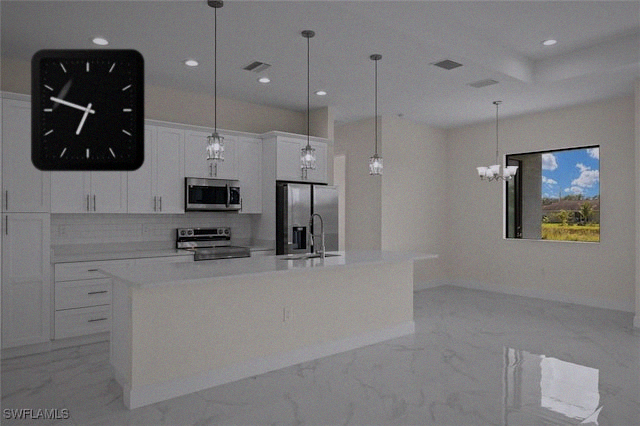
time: 6:48
